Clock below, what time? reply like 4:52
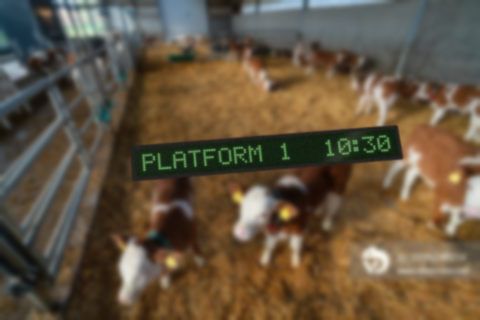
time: 10:30
